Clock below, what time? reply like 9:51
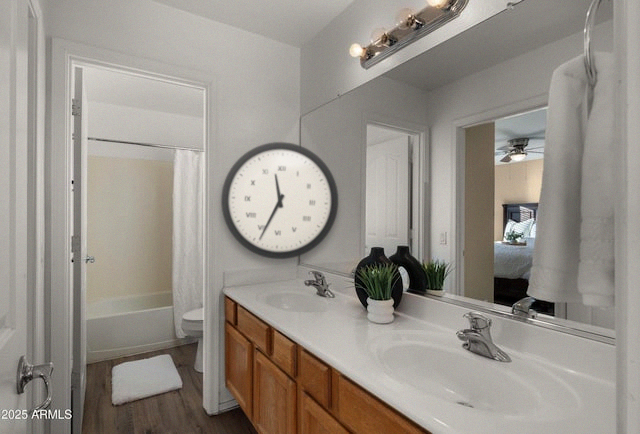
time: 11:34
